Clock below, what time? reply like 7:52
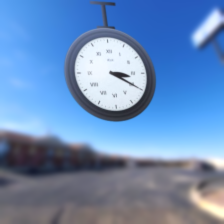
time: 3:20
